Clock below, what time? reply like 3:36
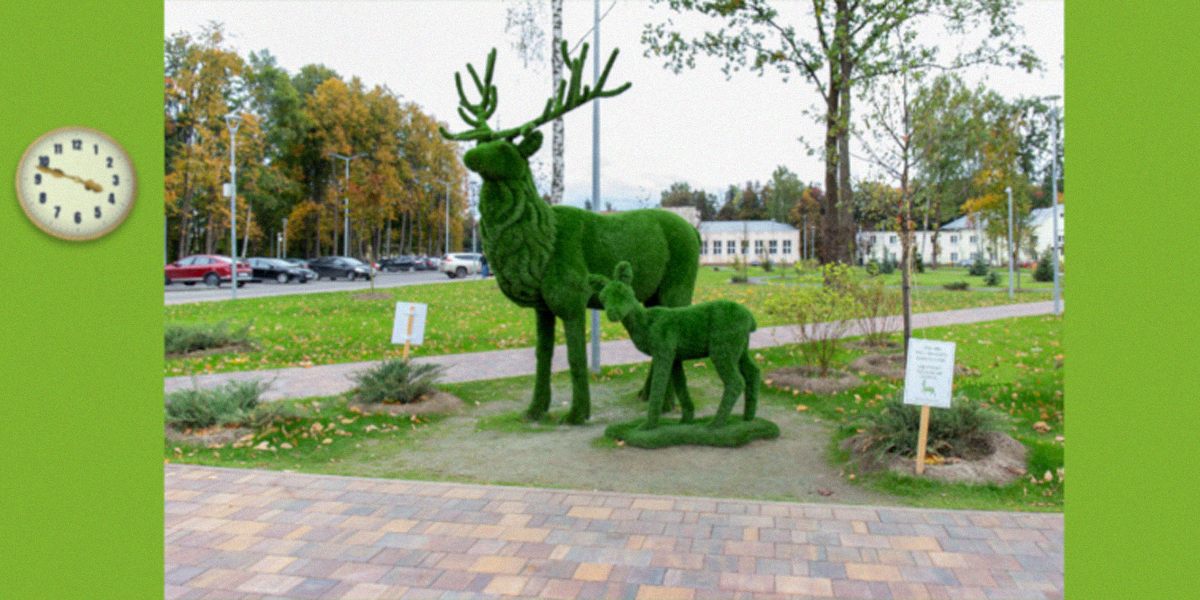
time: 3:48
